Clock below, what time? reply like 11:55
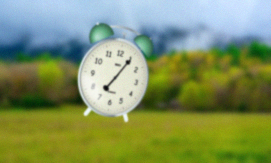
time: 7:05
